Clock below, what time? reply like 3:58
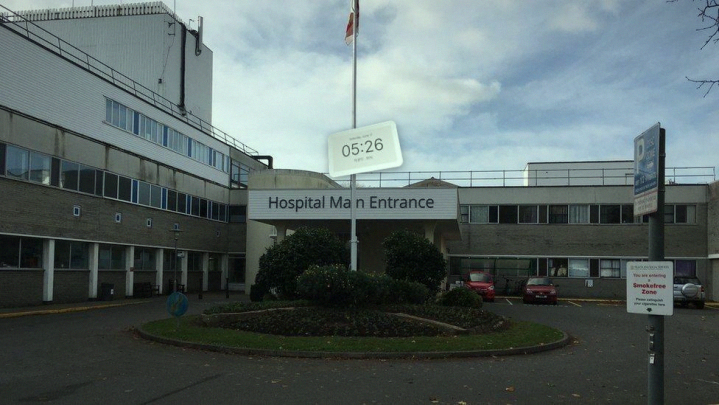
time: 5:26
